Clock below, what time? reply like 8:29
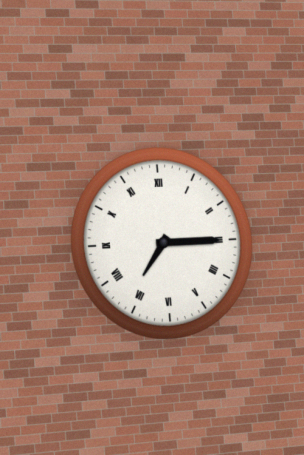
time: 7:15
